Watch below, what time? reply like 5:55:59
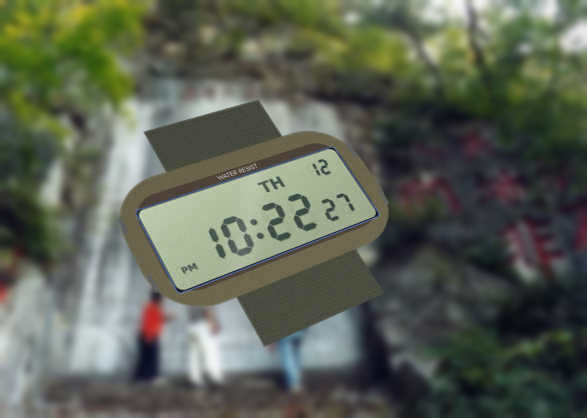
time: 10:22:27
